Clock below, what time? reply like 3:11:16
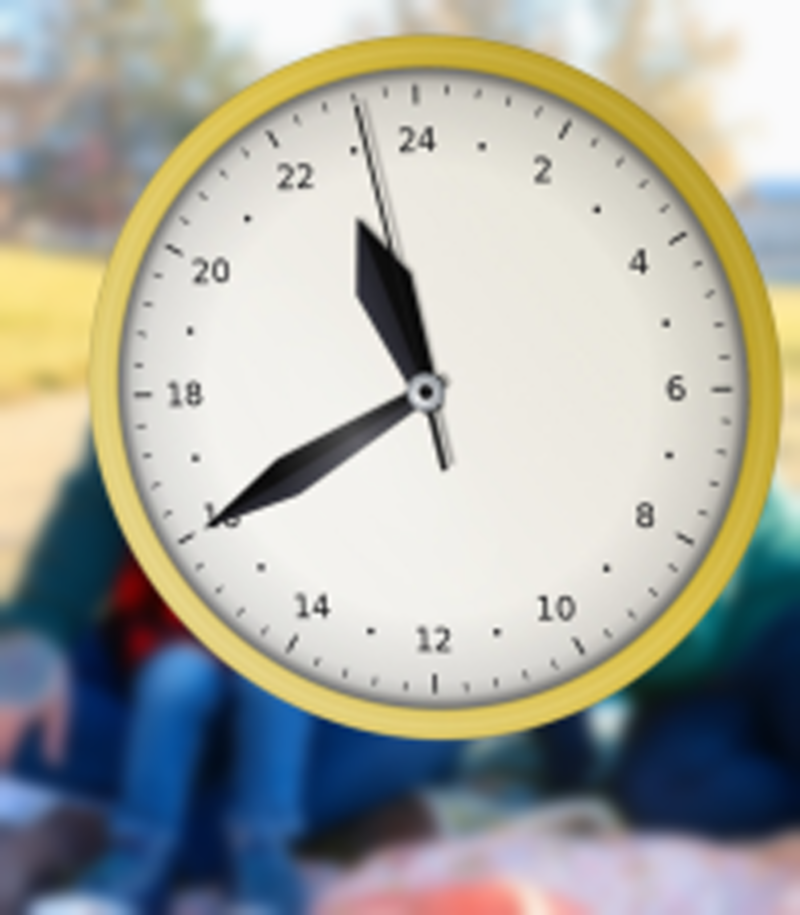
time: 22:39:58
